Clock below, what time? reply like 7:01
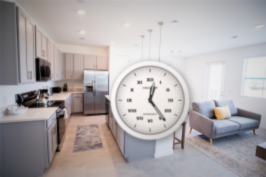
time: 12:24
